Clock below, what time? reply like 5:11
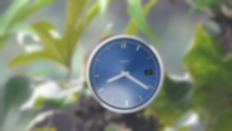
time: 8:21
